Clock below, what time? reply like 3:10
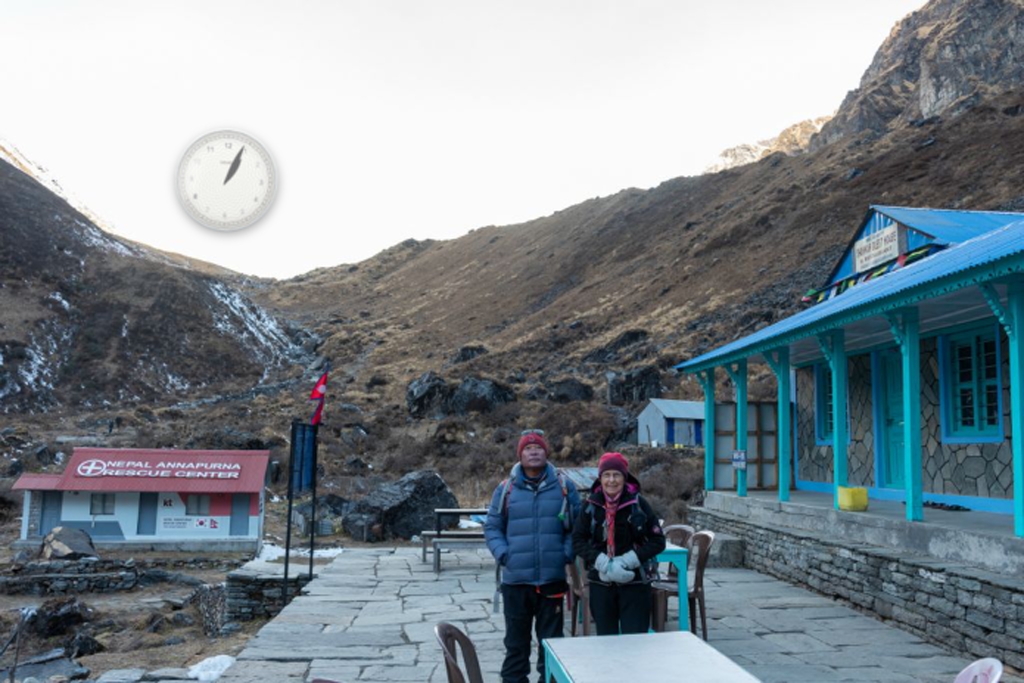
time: 1:04
